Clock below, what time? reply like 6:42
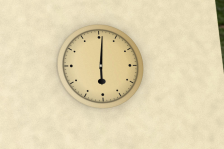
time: 6:01
